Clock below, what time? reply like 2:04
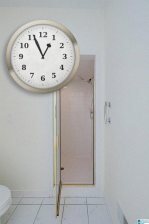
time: 12:56
